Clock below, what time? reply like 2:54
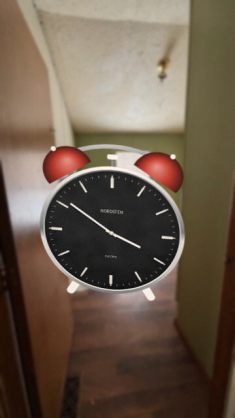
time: 3:51
